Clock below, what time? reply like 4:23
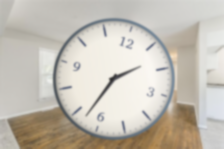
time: 1:33
